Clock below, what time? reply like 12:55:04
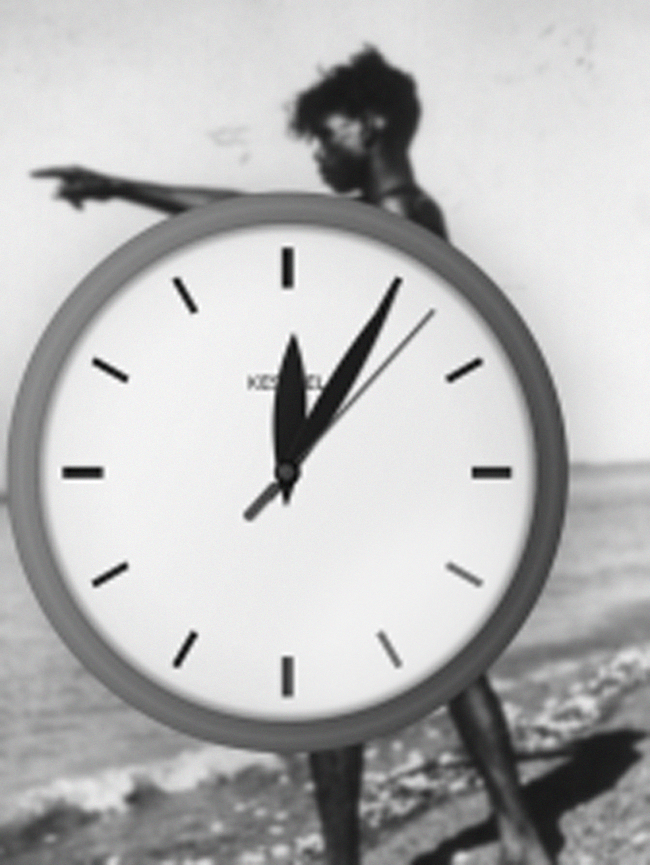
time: 12:05:07
